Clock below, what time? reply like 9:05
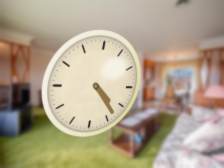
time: 4:23
